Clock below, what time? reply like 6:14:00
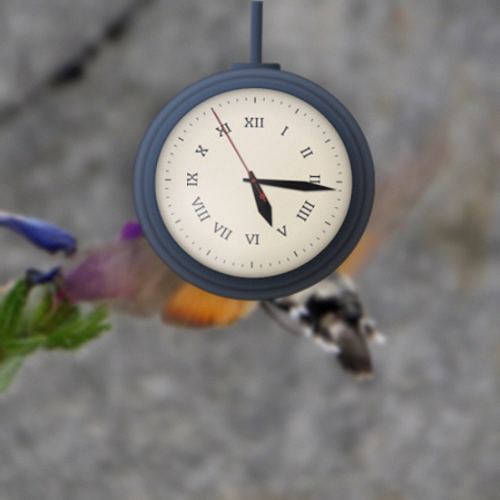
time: 5:15:55
